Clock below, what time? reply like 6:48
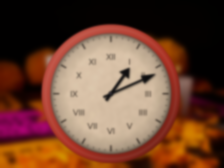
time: 1:11
